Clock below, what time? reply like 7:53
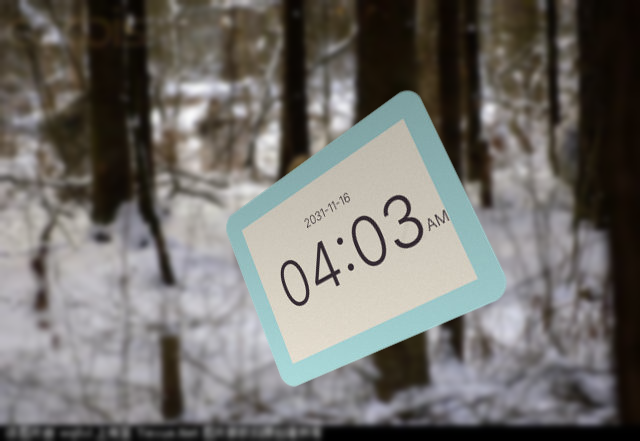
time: 4:03
